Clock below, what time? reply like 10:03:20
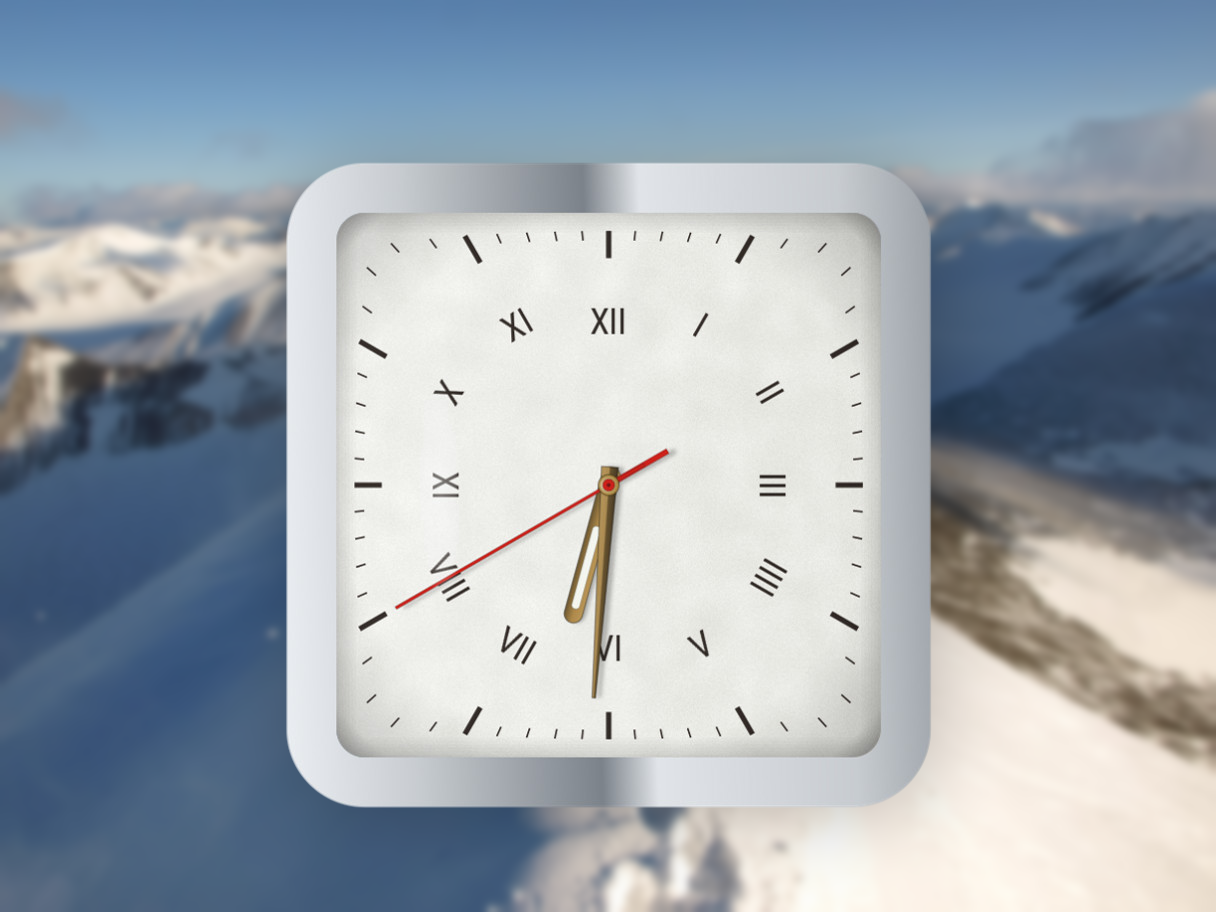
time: 6:30:40
